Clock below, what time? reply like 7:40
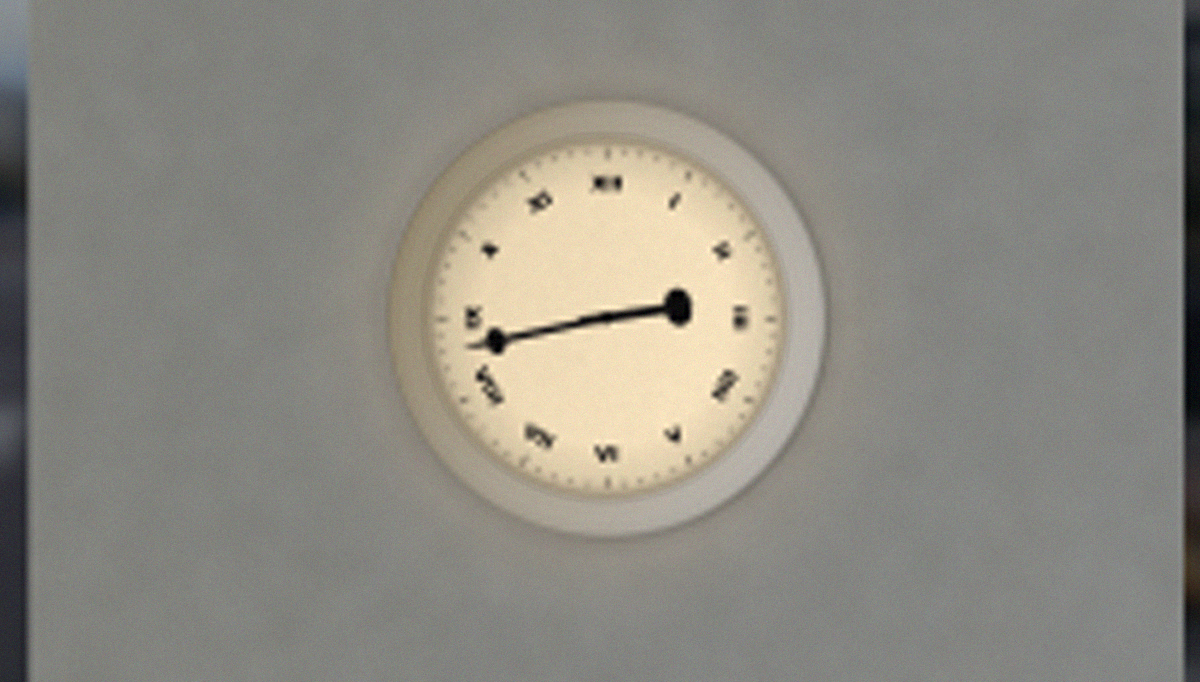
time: 2:43
